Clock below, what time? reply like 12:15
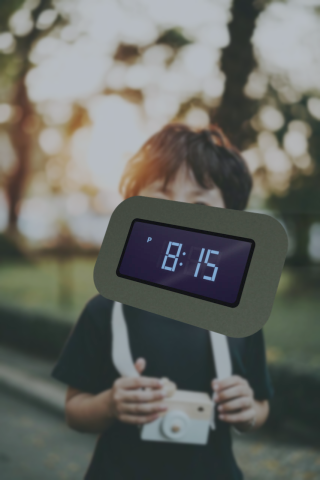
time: 8:15
